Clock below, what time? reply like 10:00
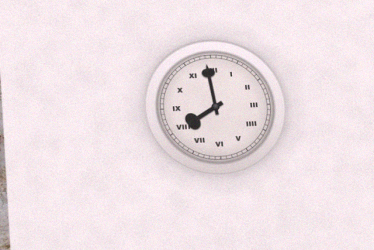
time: 7:59
